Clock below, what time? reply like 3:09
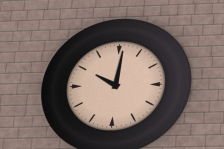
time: 10:01
